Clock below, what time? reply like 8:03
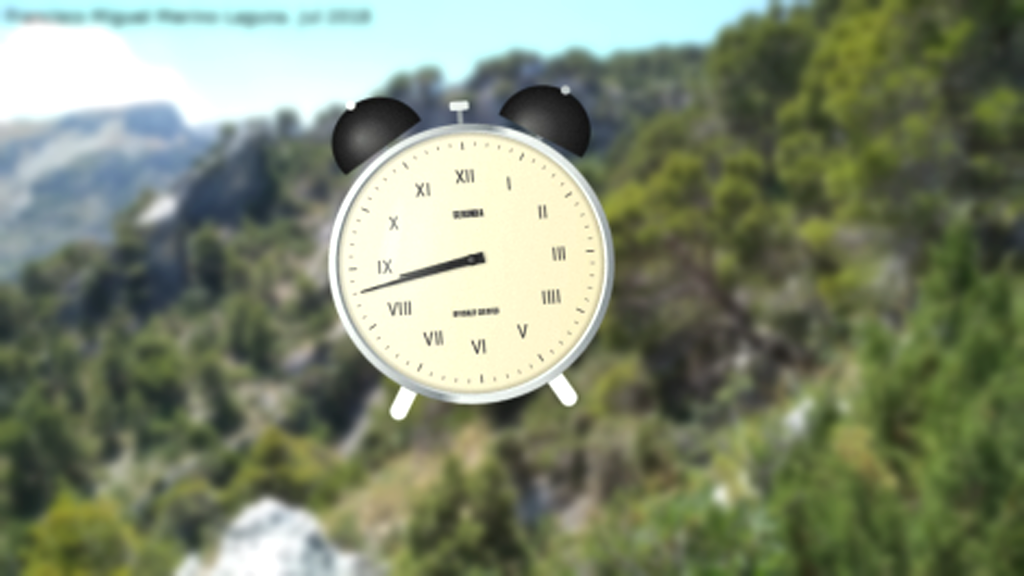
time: 8:43
